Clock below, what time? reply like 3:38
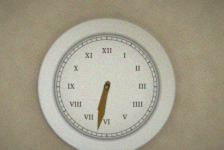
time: 6:32
